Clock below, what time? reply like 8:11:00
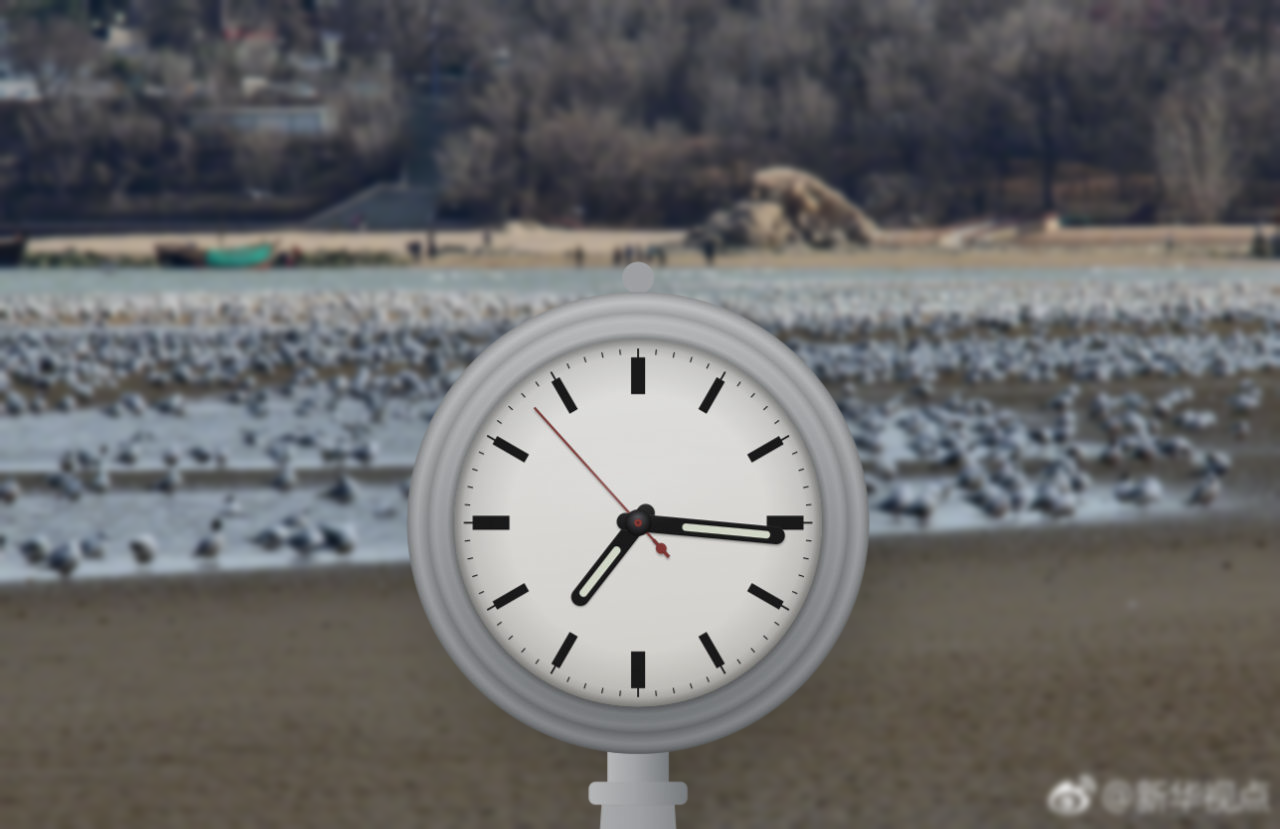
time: 7:15:53
